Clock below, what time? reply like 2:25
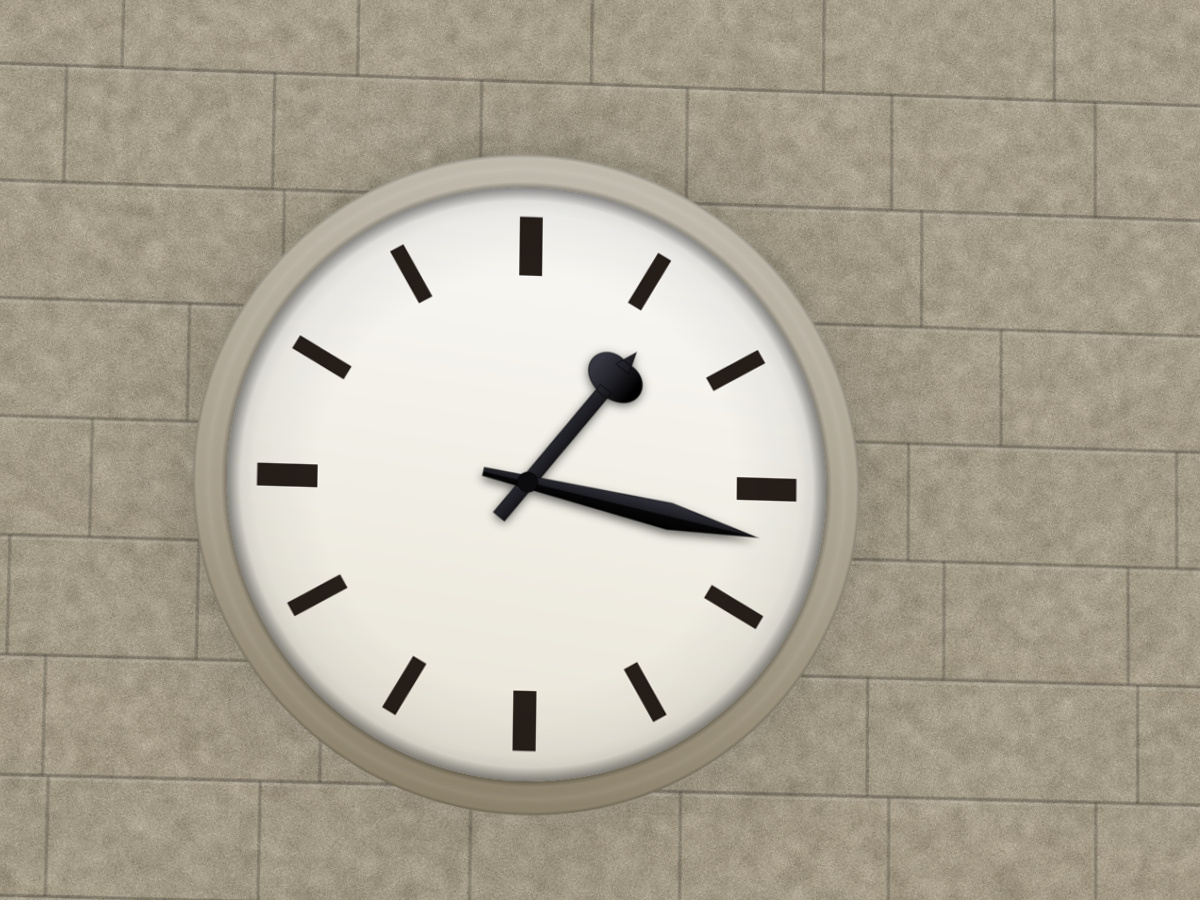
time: 1:17
